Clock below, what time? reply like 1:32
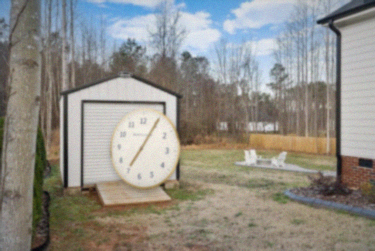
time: 7:05
